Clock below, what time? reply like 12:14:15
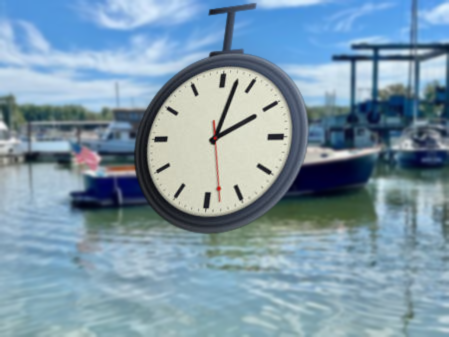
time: 2:02:28
